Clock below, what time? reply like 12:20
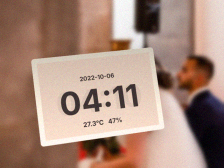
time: 4:11
